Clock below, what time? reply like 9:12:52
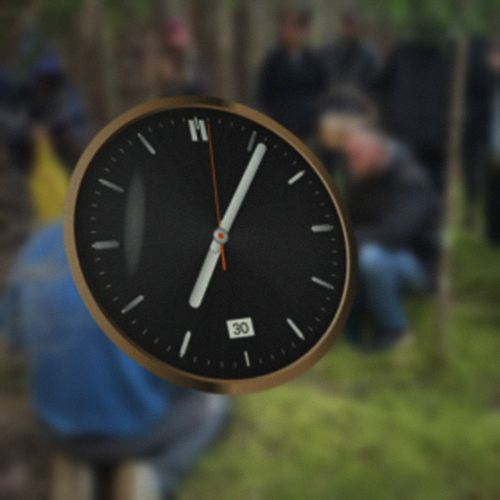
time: 7:06:01
